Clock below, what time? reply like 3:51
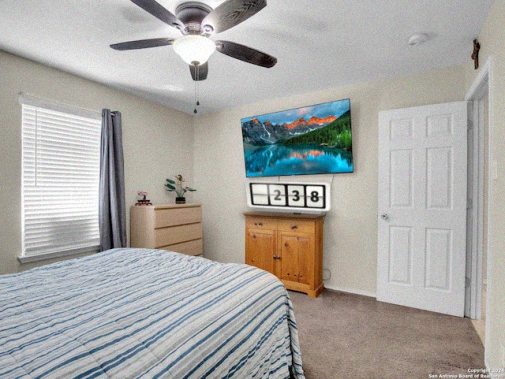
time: 2:38
